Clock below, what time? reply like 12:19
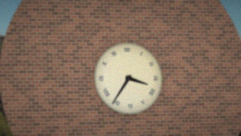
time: 3:36
